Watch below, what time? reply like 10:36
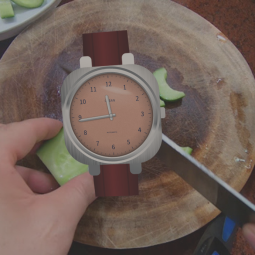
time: 11:44
